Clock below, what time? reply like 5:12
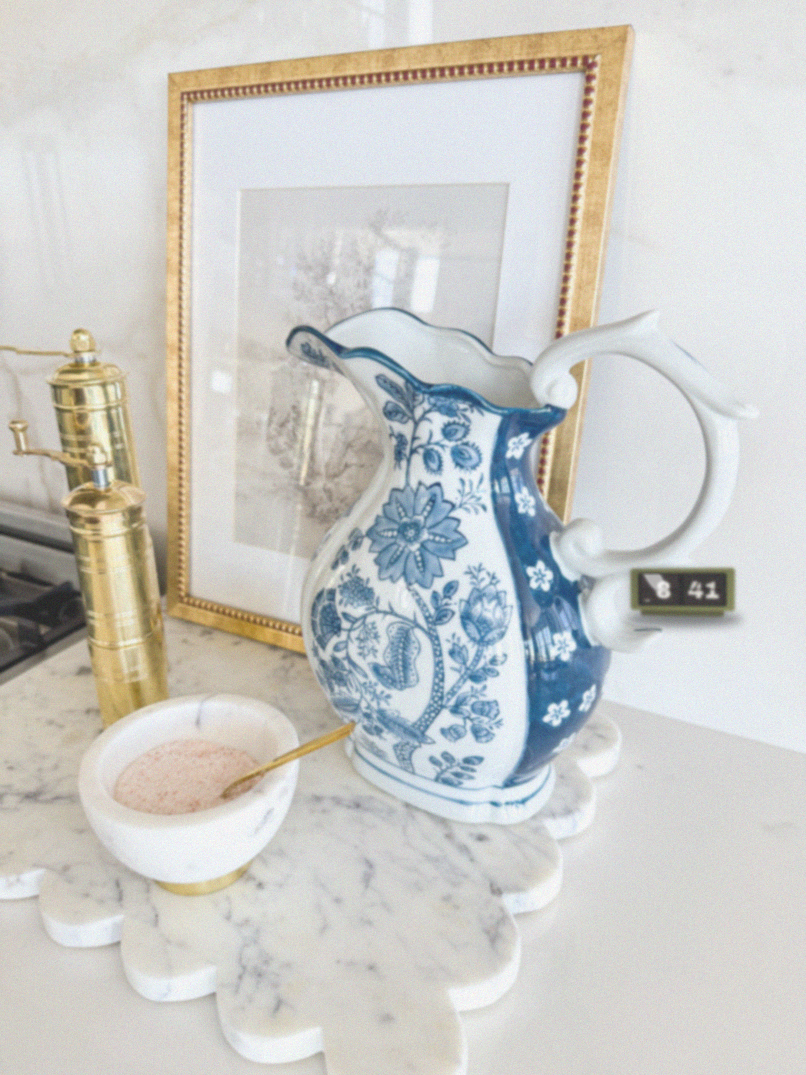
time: 8:41
